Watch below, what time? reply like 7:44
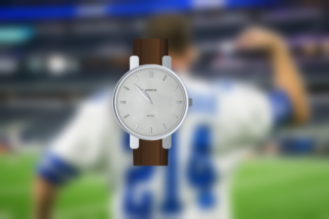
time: 10:53
